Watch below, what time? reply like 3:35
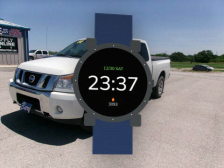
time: 23:37
